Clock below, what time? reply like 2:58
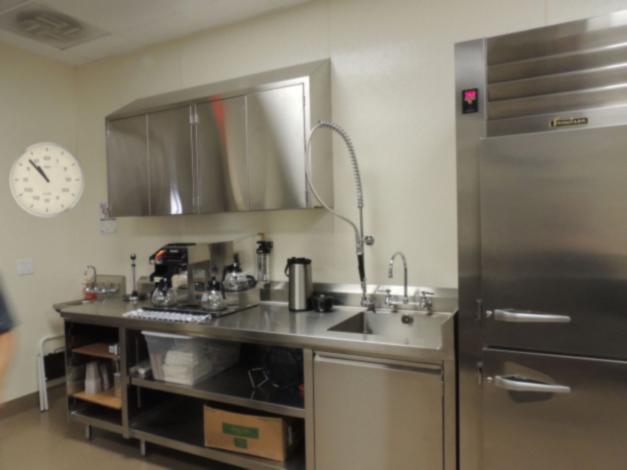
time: 10:53
